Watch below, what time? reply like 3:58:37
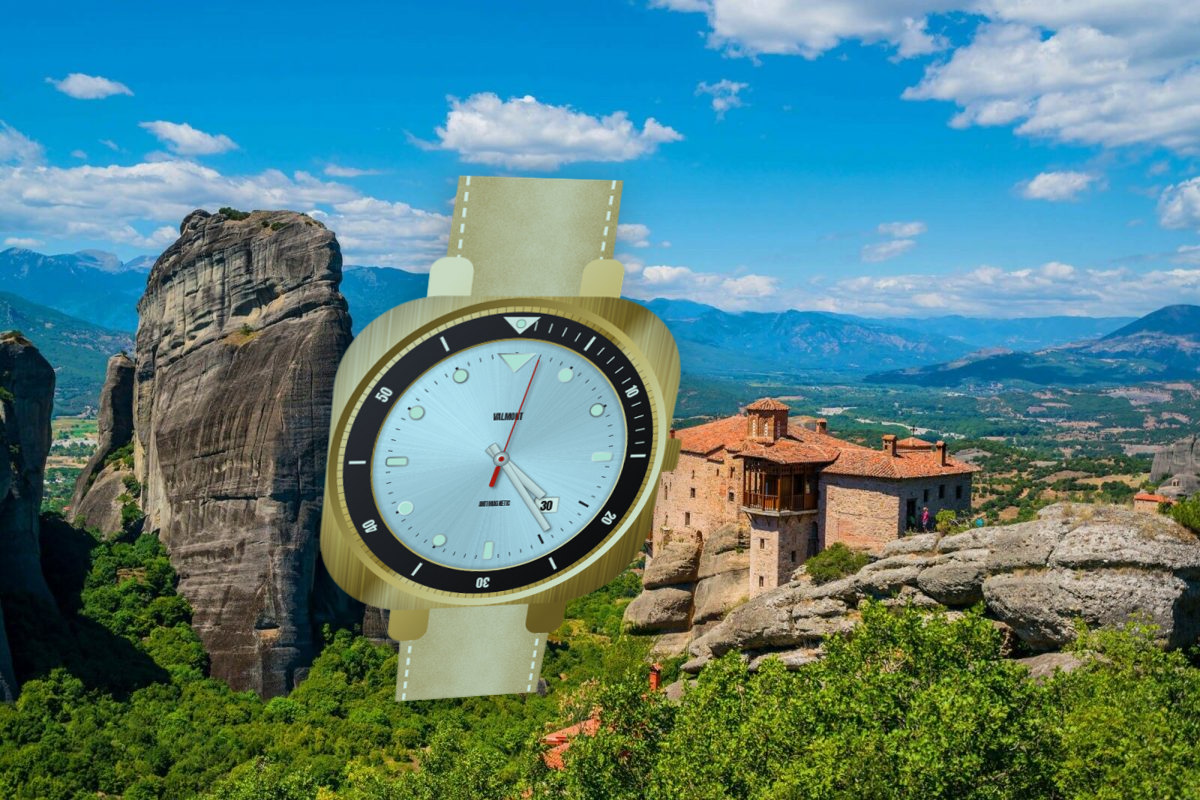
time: 4:24:02
